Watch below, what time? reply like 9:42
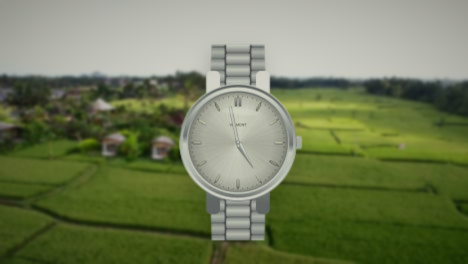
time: 4:58
